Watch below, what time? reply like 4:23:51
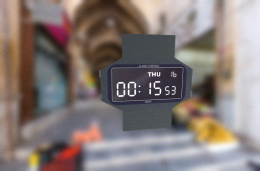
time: 0:15:53
